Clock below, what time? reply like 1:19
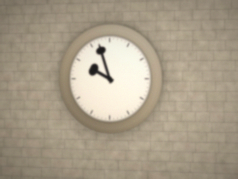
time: 9:57
